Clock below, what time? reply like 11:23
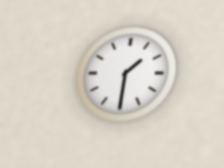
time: 1:30
